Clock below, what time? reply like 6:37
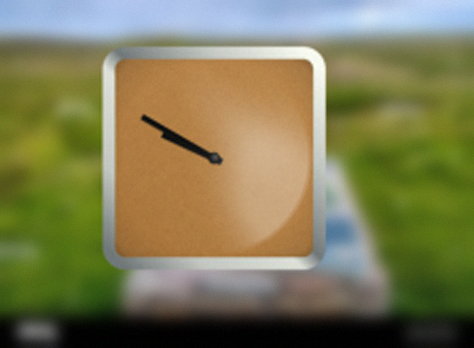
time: 9:50
